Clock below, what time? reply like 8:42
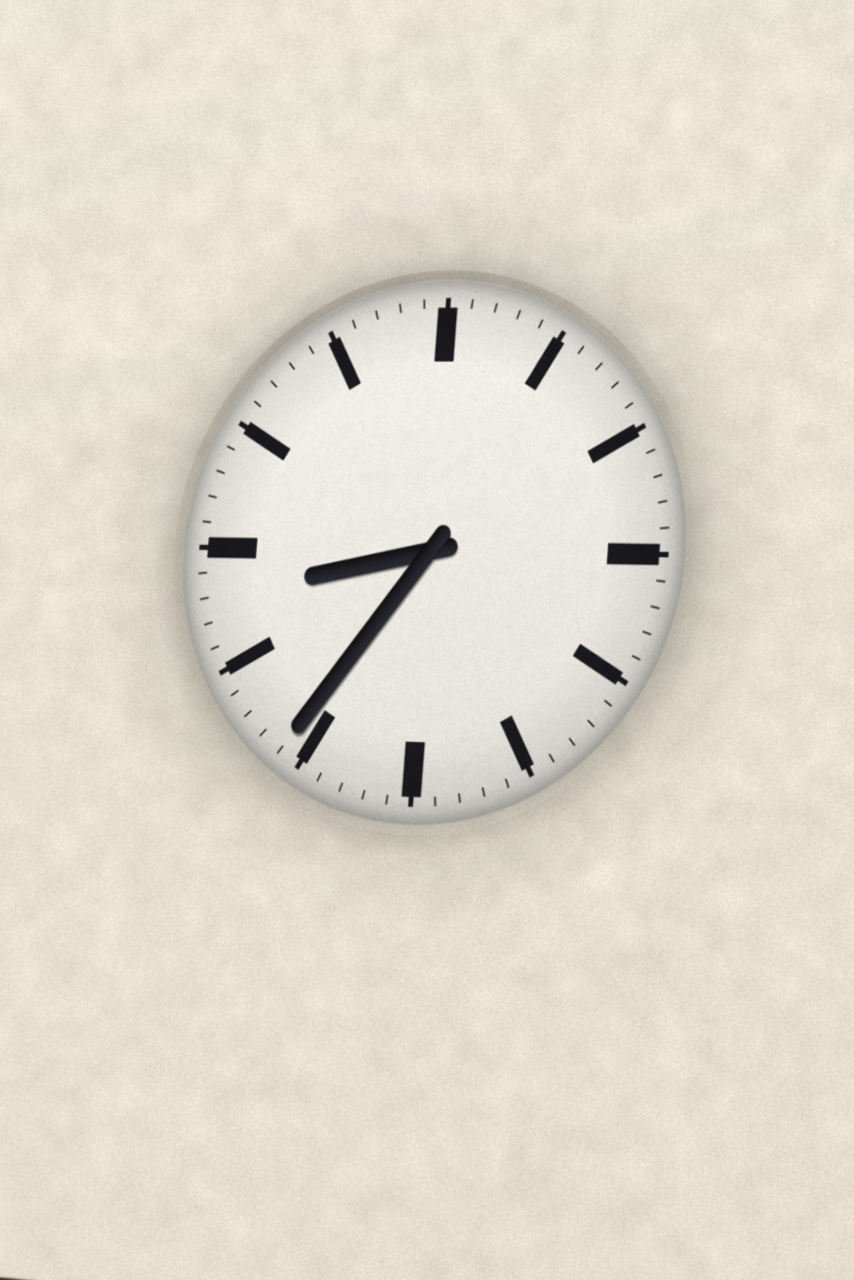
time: 8:36
